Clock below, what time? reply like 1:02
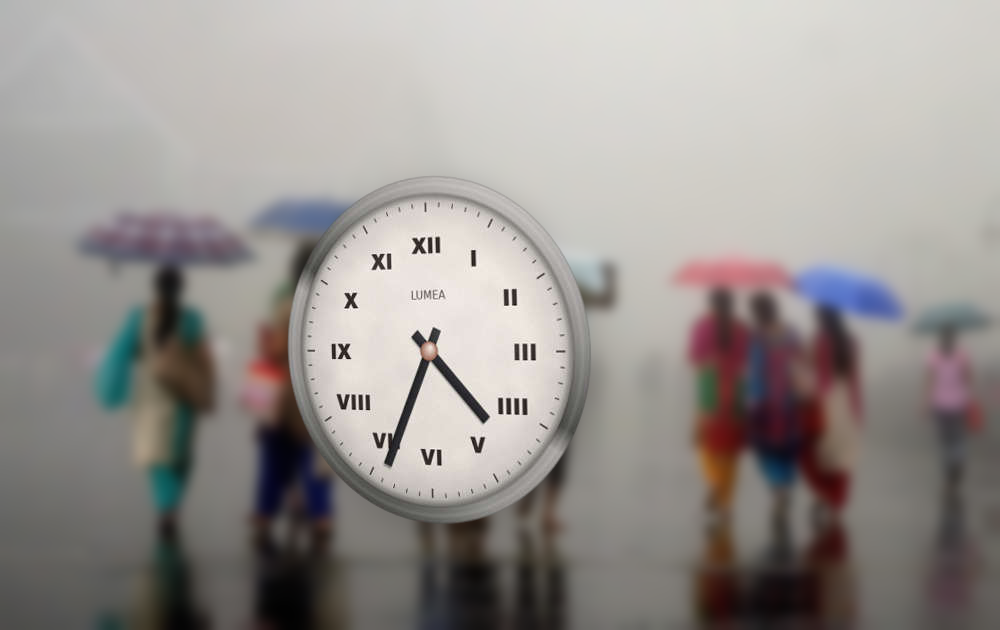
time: 4:34
